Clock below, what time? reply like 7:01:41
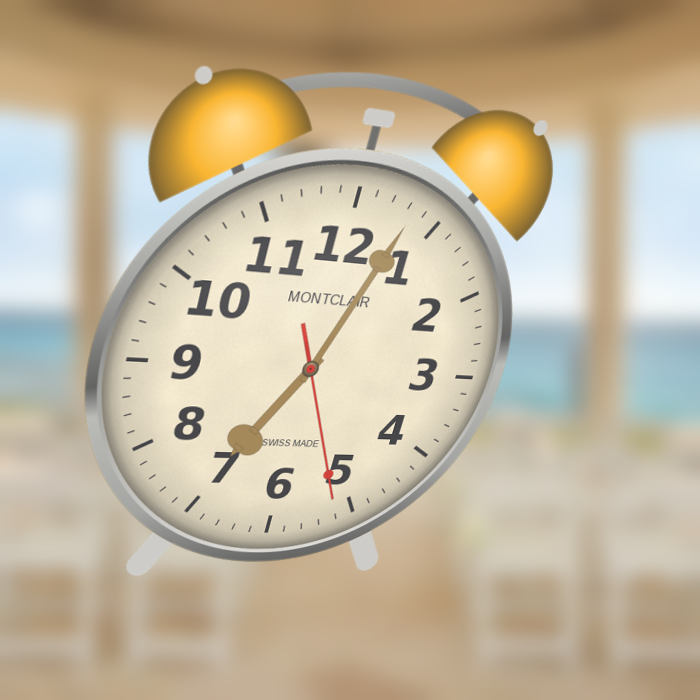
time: 7:03:26
